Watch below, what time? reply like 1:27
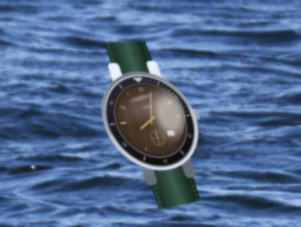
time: 8:03
